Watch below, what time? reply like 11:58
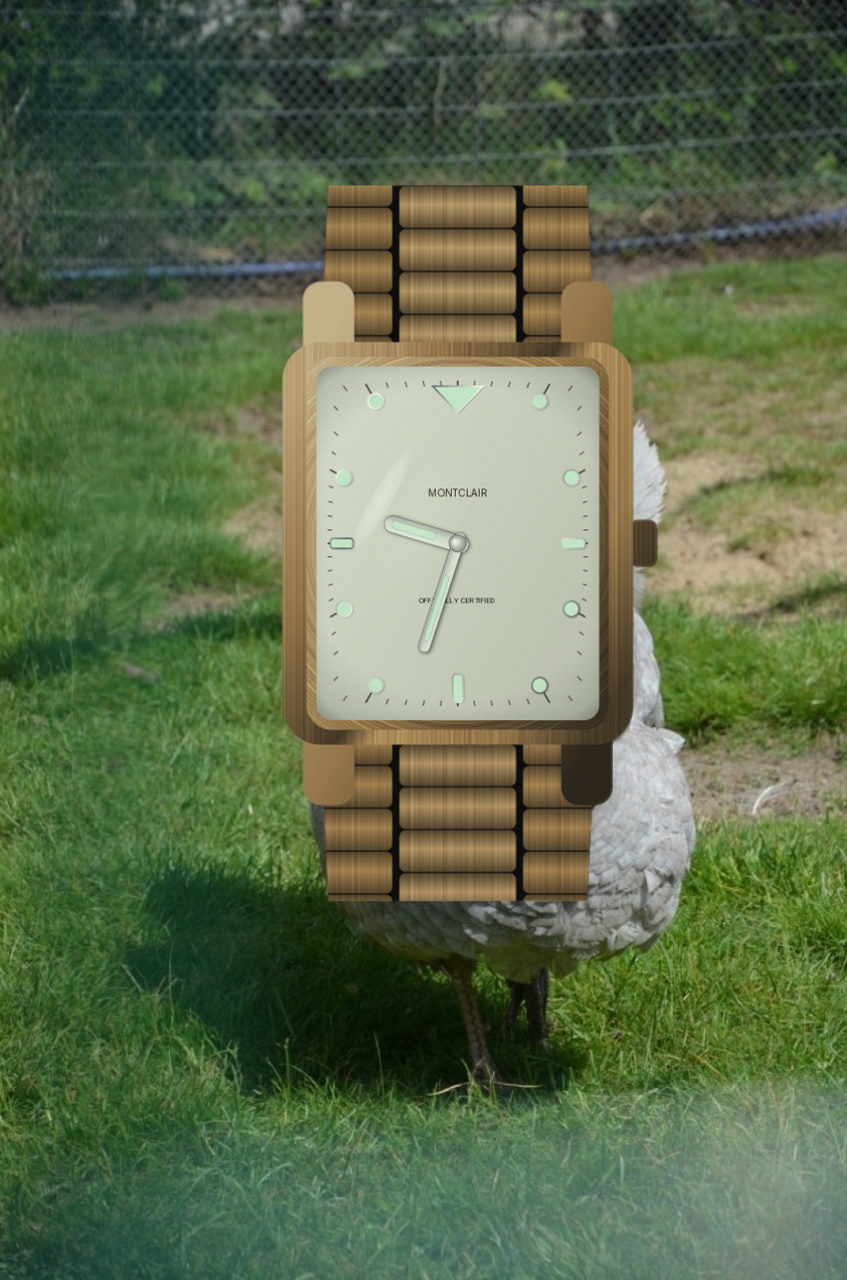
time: 9:33
